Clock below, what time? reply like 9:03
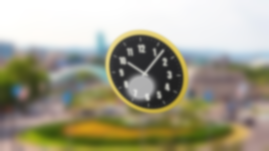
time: 10:07
